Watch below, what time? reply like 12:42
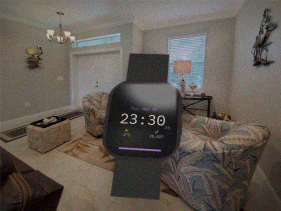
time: 23:30
